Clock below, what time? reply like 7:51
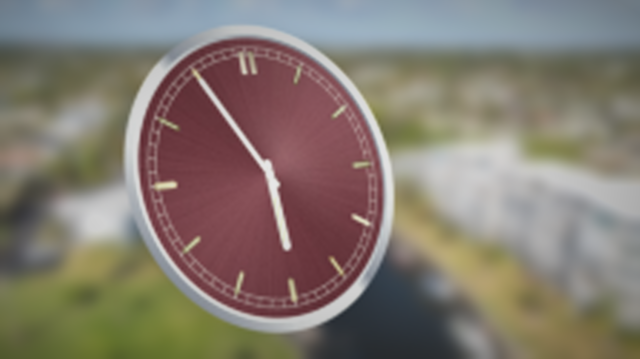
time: 5:55
